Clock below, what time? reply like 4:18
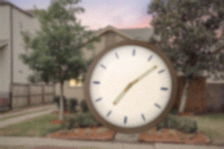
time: 7:08
